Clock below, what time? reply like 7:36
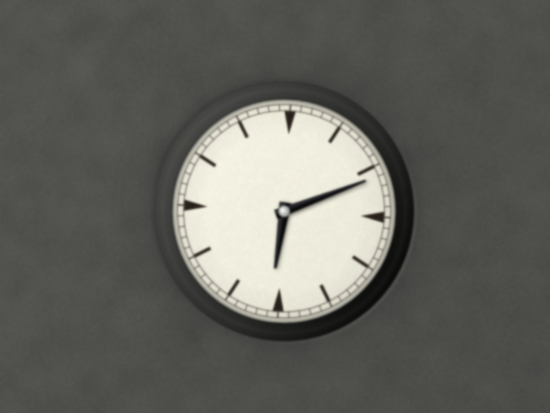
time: 6:11
